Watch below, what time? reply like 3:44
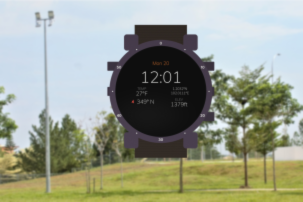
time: 12:01
